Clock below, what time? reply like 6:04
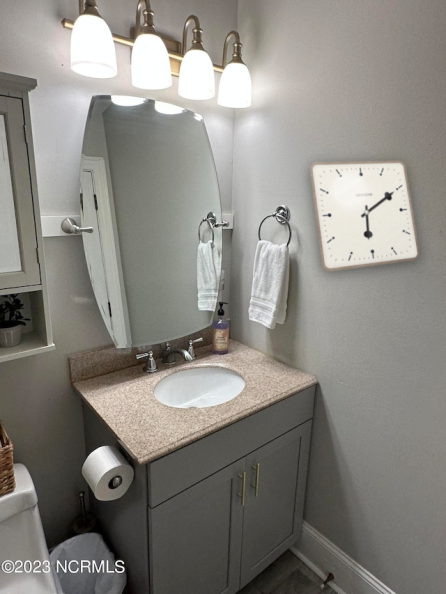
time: 6:10
